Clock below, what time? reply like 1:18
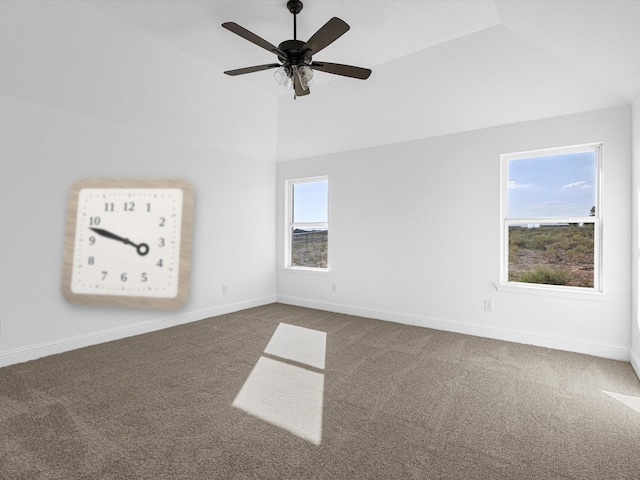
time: 3:48
